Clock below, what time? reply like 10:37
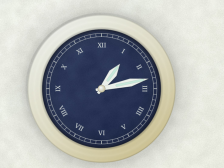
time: 1:13
